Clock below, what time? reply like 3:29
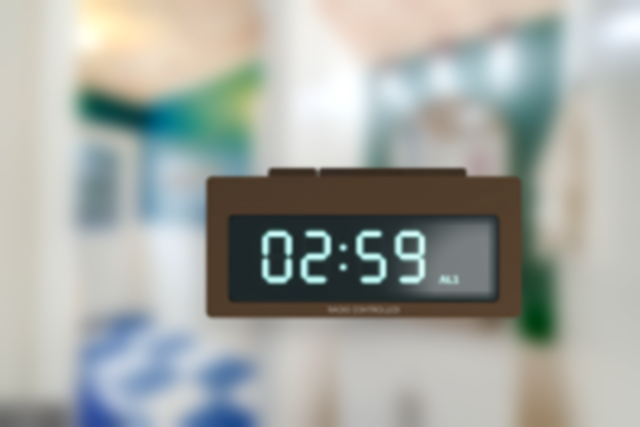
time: 2:59
